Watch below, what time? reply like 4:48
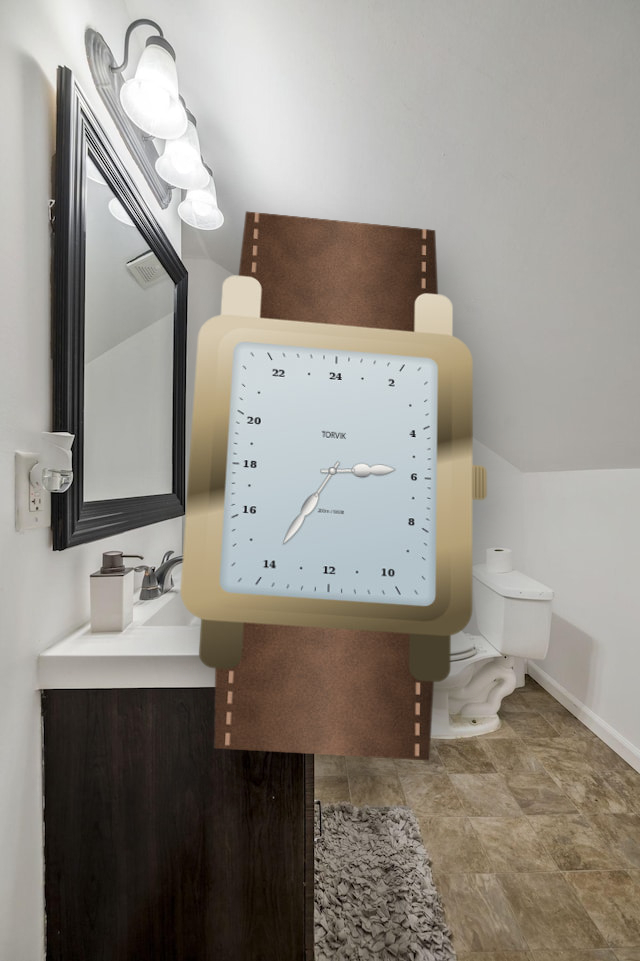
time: 5:35
